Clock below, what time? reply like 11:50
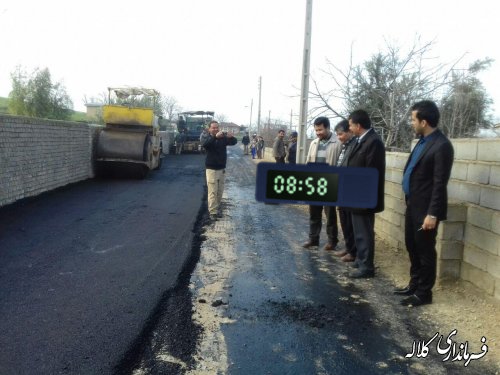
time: 8:58
